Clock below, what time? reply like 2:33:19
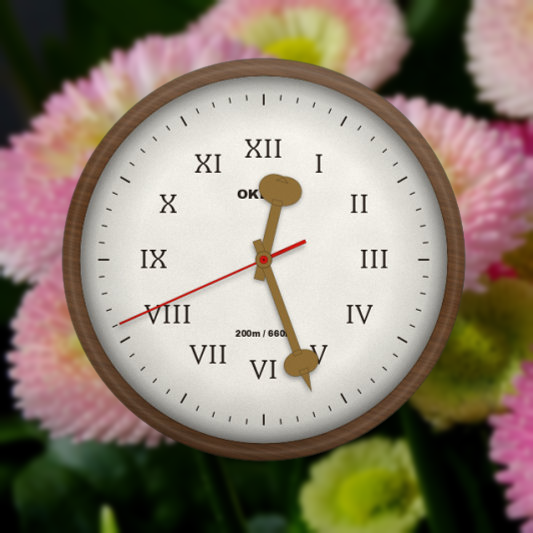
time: 12:26:41
